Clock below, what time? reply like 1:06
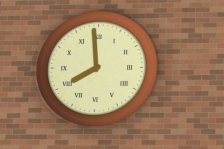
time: 7:59
